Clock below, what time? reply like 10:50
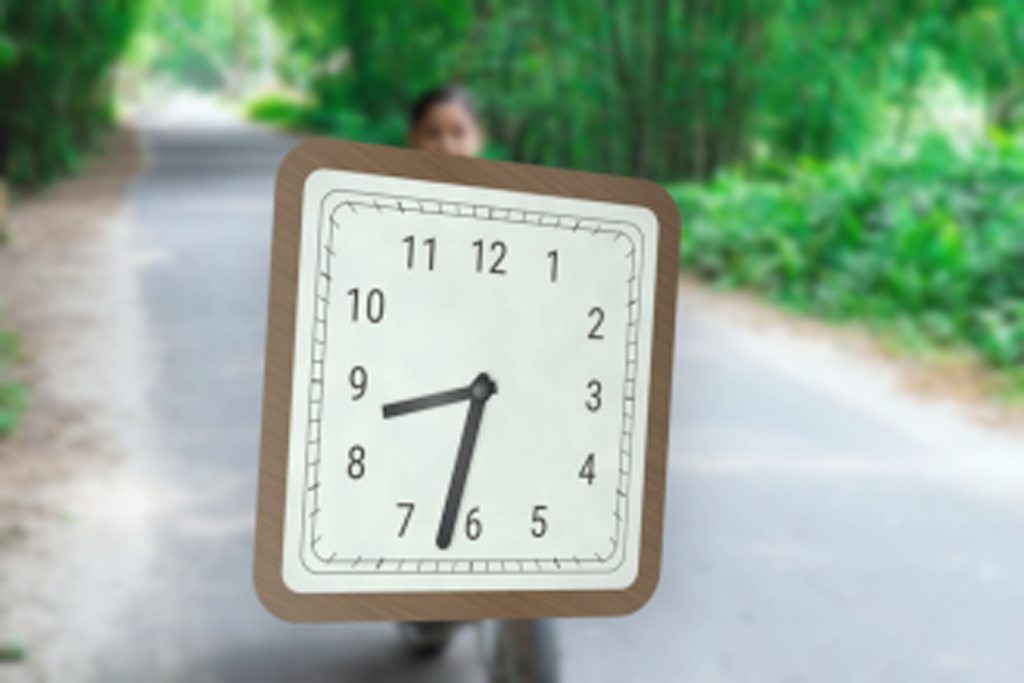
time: 8:32
